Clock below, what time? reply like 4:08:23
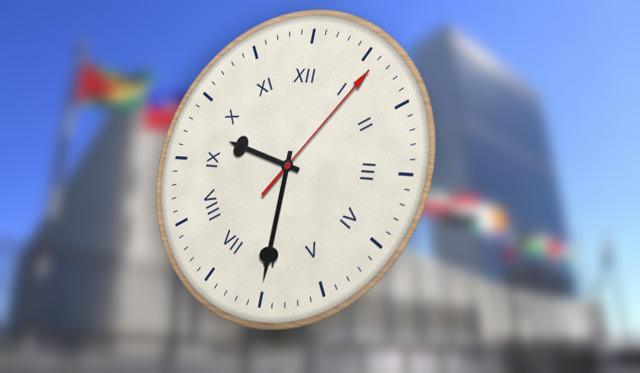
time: 9:30:06
